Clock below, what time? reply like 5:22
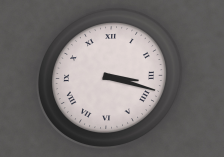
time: 3:18
